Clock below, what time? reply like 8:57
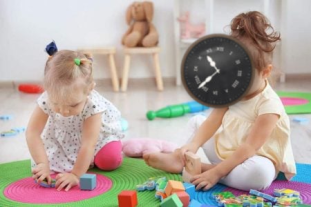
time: 10:37
